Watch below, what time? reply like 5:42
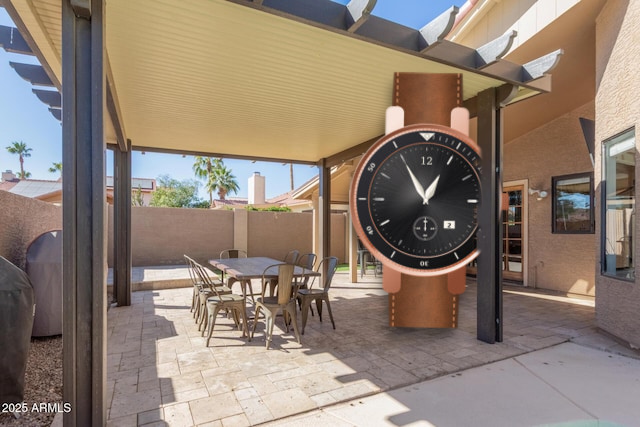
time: 12:55
